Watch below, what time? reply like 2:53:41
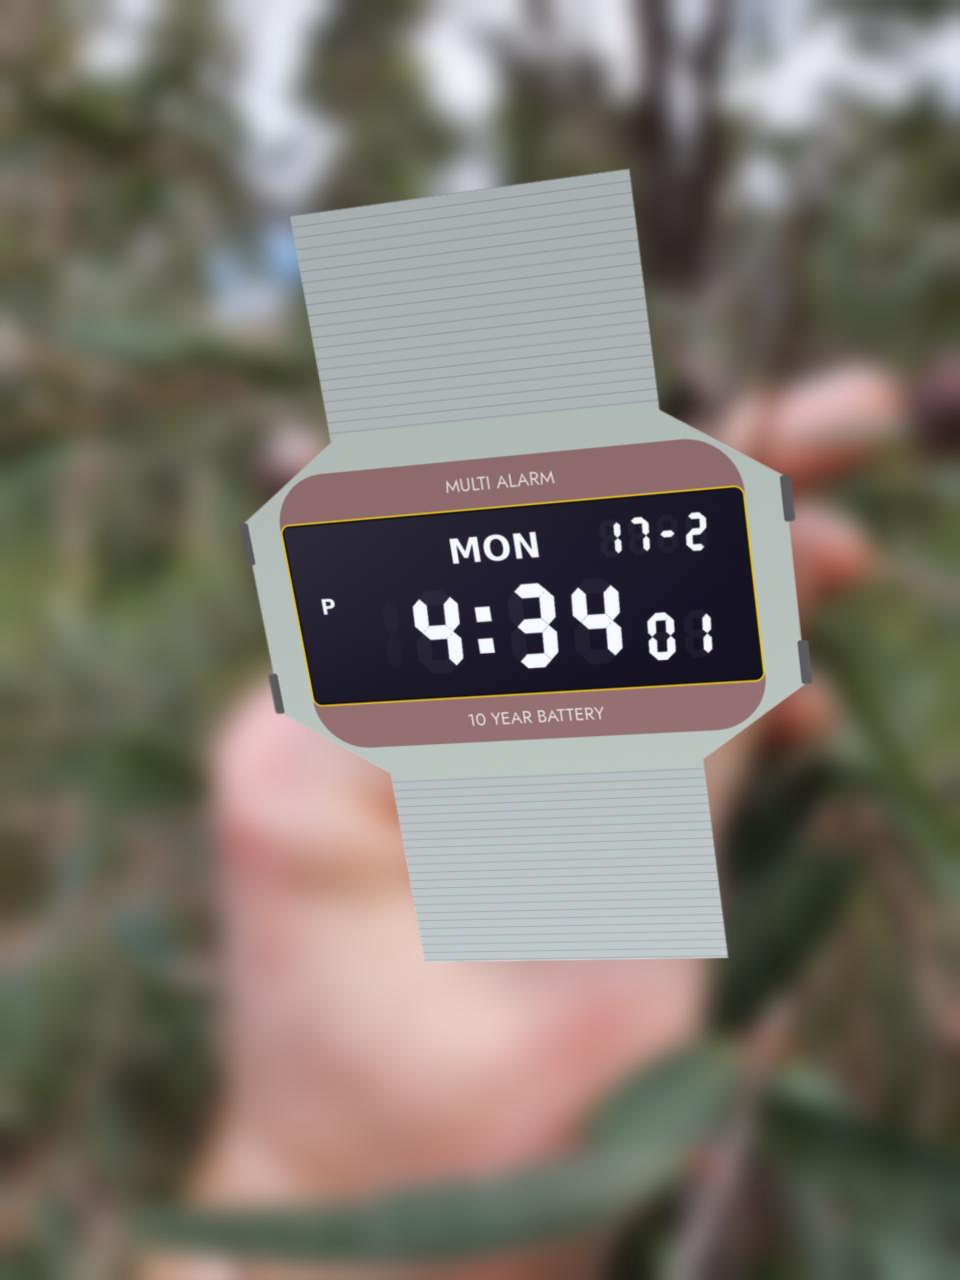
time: 4:34:01
